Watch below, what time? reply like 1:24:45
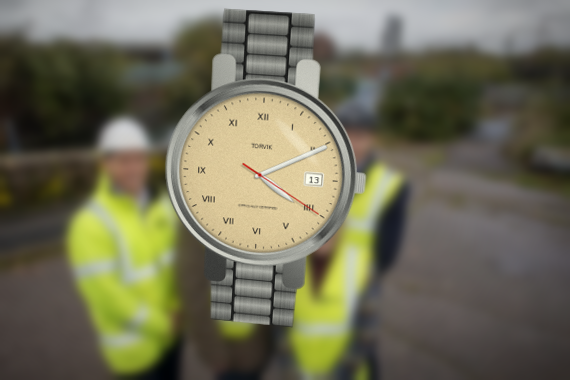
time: 4:10:20
